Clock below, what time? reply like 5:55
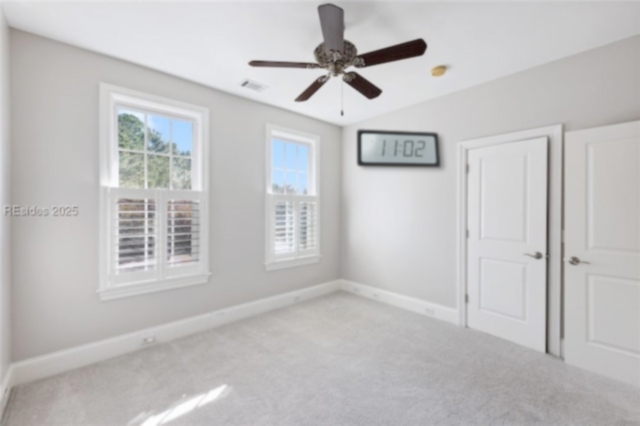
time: 11:02
